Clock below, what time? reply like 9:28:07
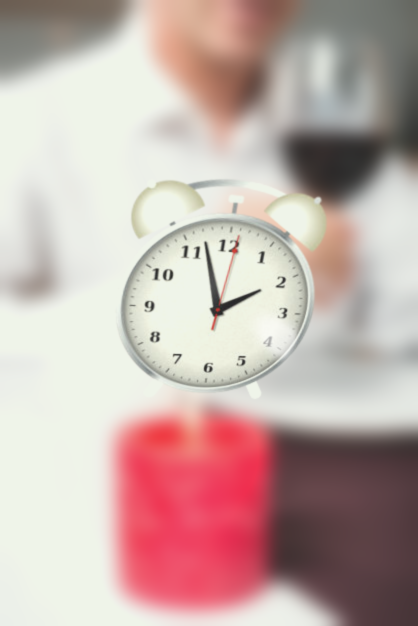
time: 1:57:01
